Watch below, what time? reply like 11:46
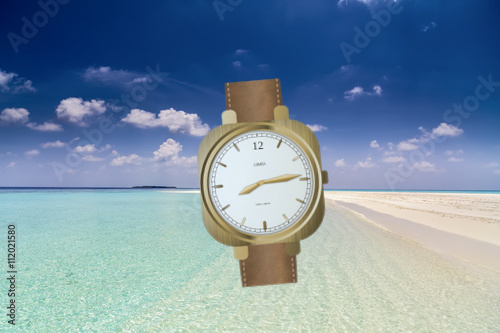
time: 8:14
